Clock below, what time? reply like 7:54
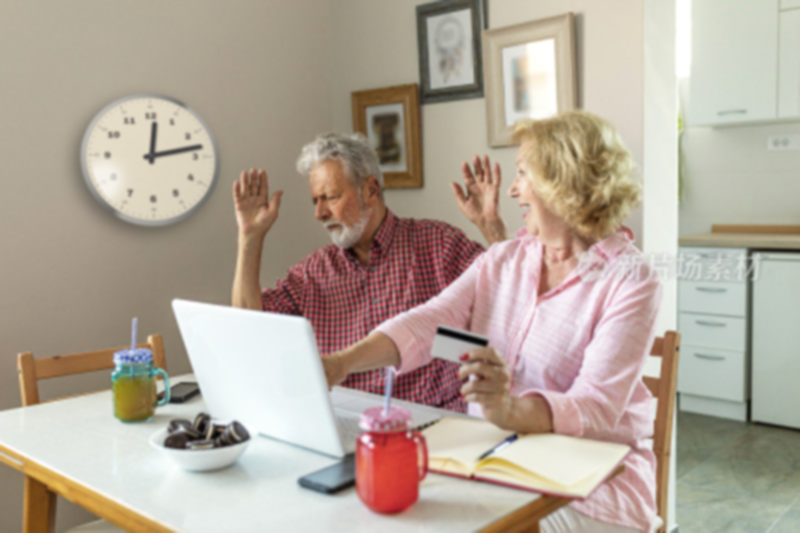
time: 12:13
